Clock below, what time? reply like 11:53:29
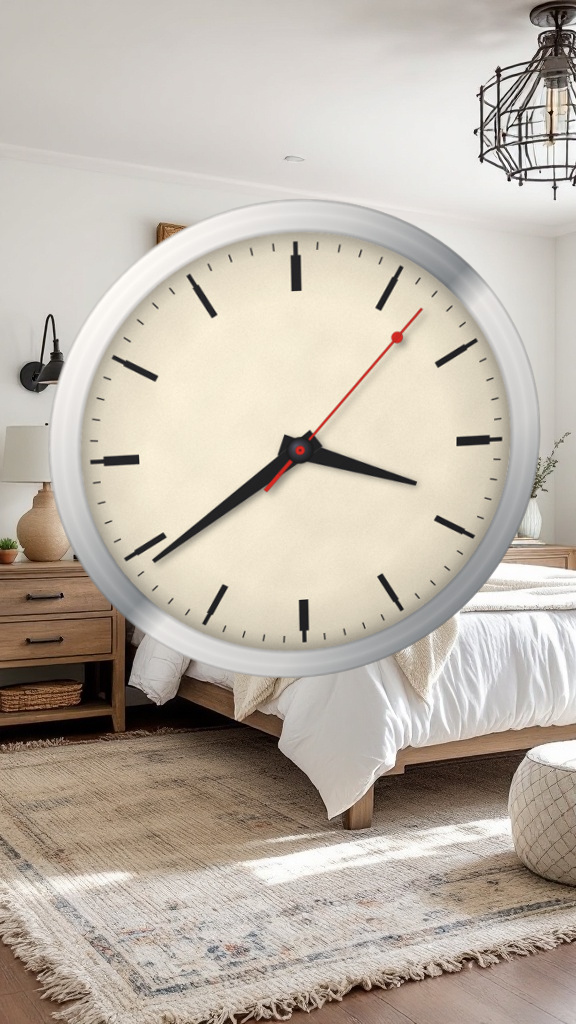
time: 3:39:07
